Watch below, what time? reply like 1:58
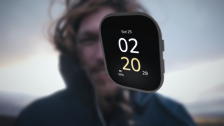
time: 2:20
